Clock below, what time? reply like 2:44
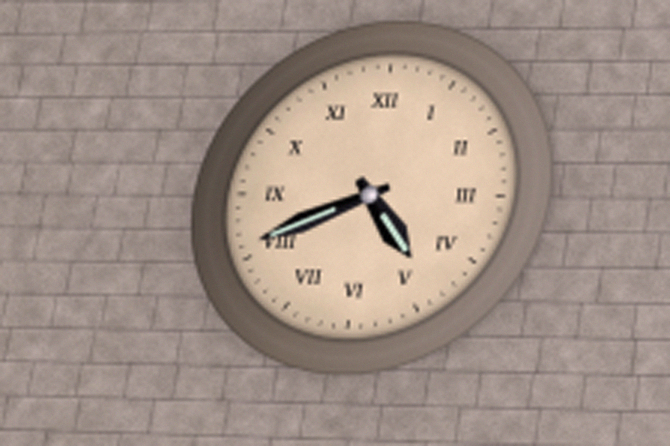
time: 4:41
